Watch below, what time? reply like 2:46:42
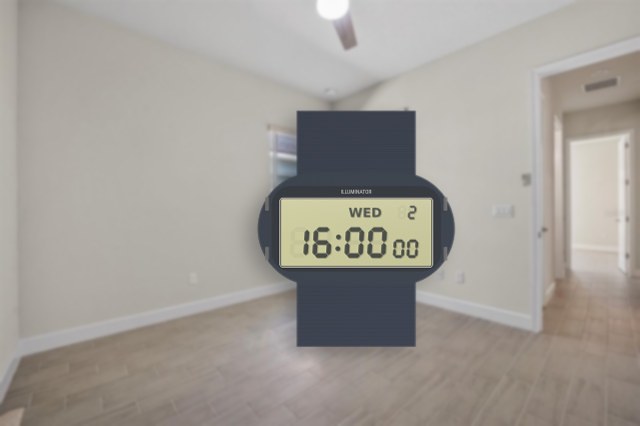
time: 16:00:00
